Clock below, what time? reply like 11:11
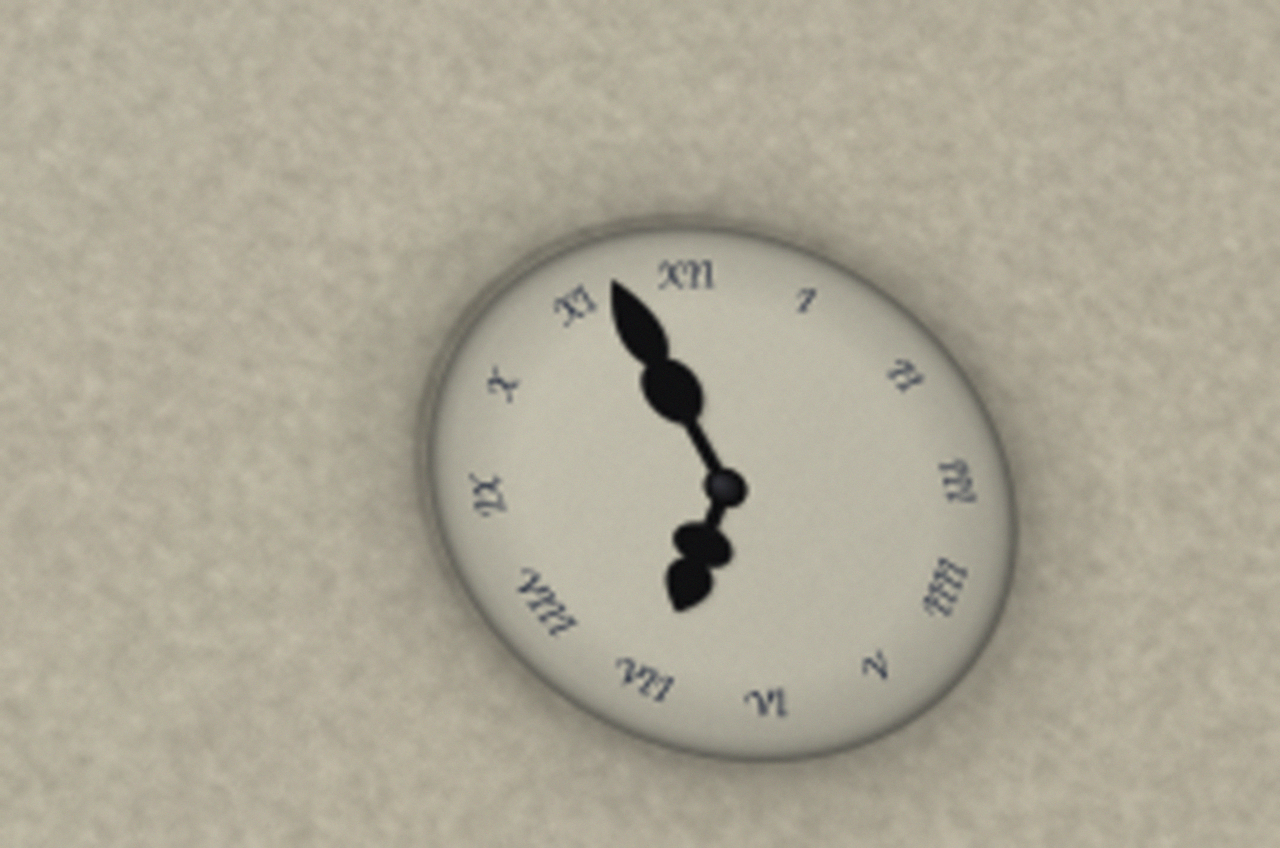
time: 6:57
